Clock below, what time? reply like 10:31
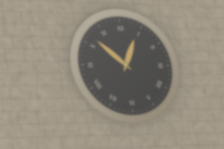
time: 12:52
